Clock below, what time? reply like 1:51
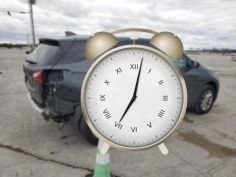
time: 7:02
